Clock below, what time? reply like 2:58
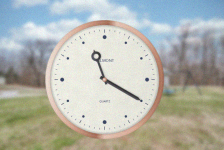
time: 11:20
